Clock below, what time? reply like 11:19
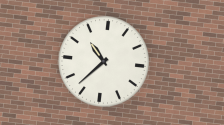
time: 10:37
